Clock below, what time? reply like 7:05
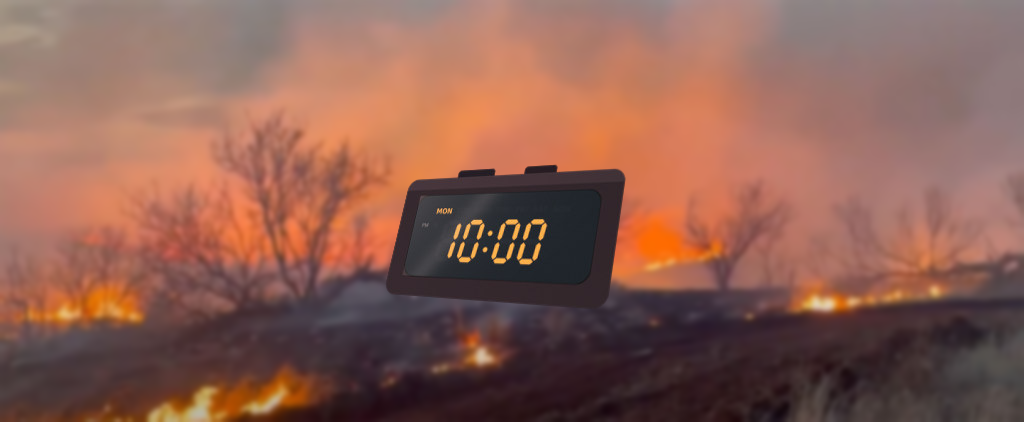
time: 10:00
